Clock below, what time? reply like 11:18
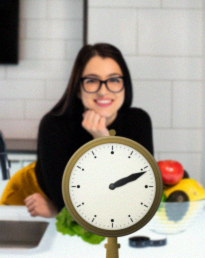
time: 2:11
